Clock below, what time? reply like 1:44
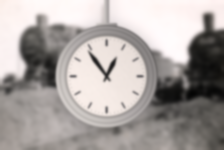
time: 12:54
